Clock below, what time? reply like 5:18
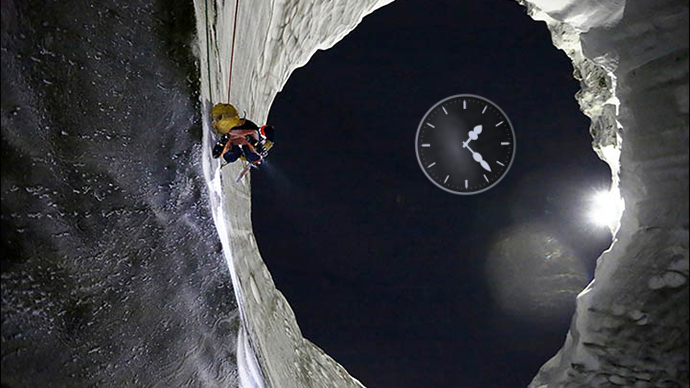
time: 1:23
